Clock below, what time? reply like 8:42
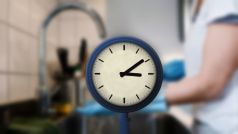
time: 3:09
